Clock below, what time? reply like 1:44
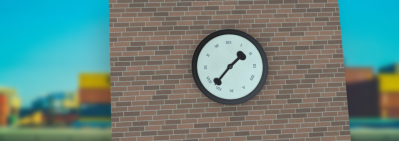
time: 1:37
